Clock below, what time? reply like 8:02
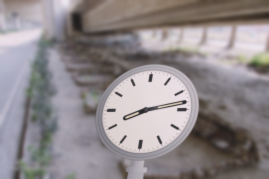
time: 8:13
